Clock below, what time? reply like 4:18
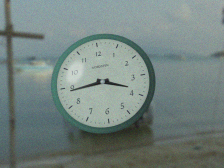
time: 3:44
